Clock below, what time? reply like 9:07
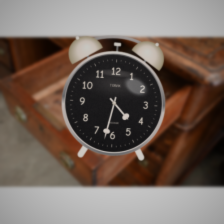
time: 4:32
